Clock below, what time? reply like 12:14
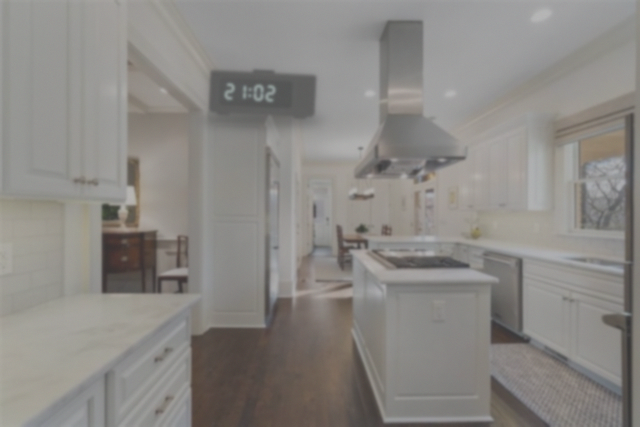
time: 21:02
